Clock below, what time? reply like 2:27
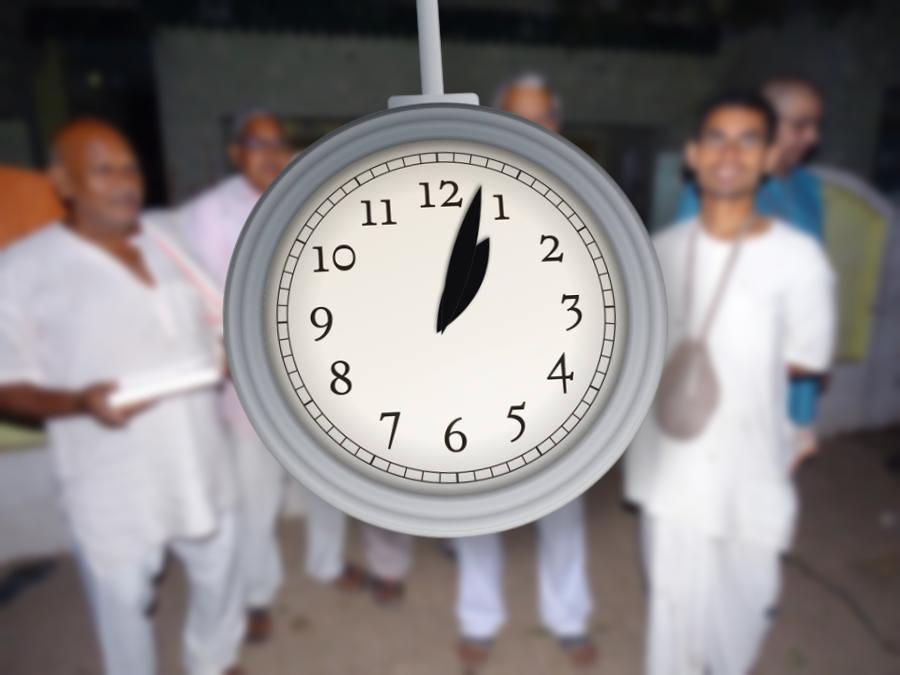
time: 1:03
